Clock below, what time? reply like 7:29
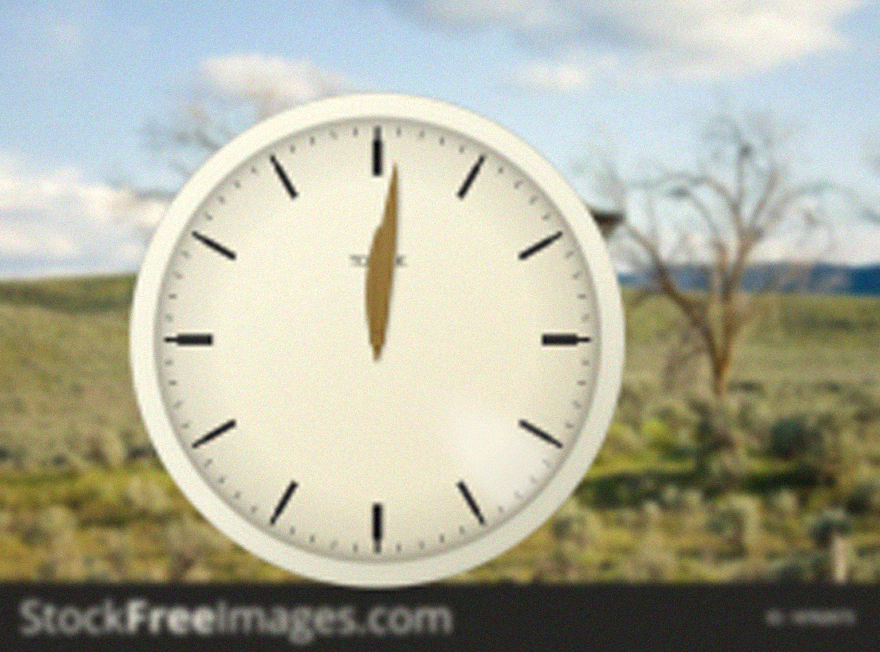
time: 12:01
